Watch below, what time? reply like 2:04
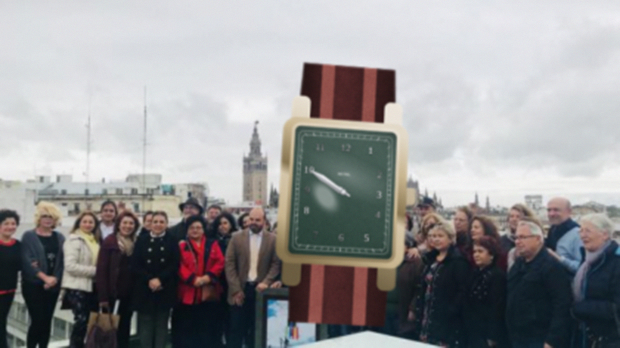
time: 9:50
